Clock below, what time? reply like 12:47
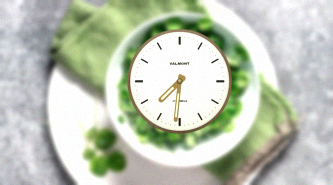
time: 7:31
